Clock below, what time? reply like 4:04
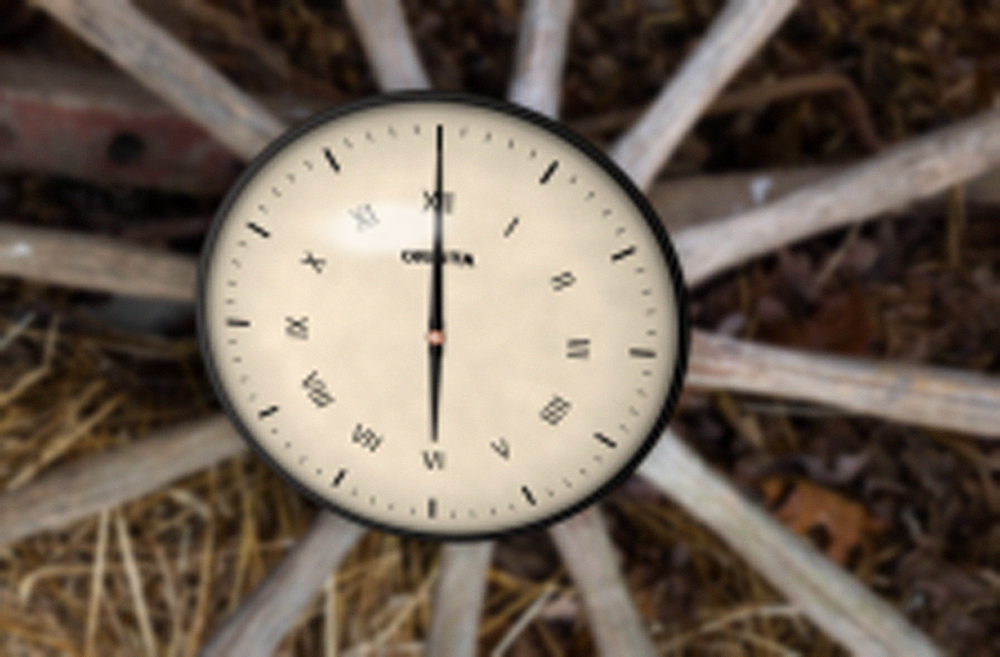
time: 6:00
